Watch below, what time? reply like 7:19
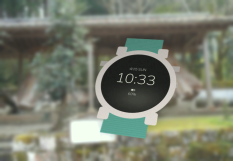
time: 10:33
